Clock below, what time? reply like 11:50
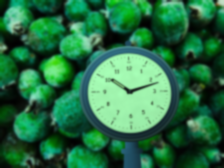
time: 10:12
